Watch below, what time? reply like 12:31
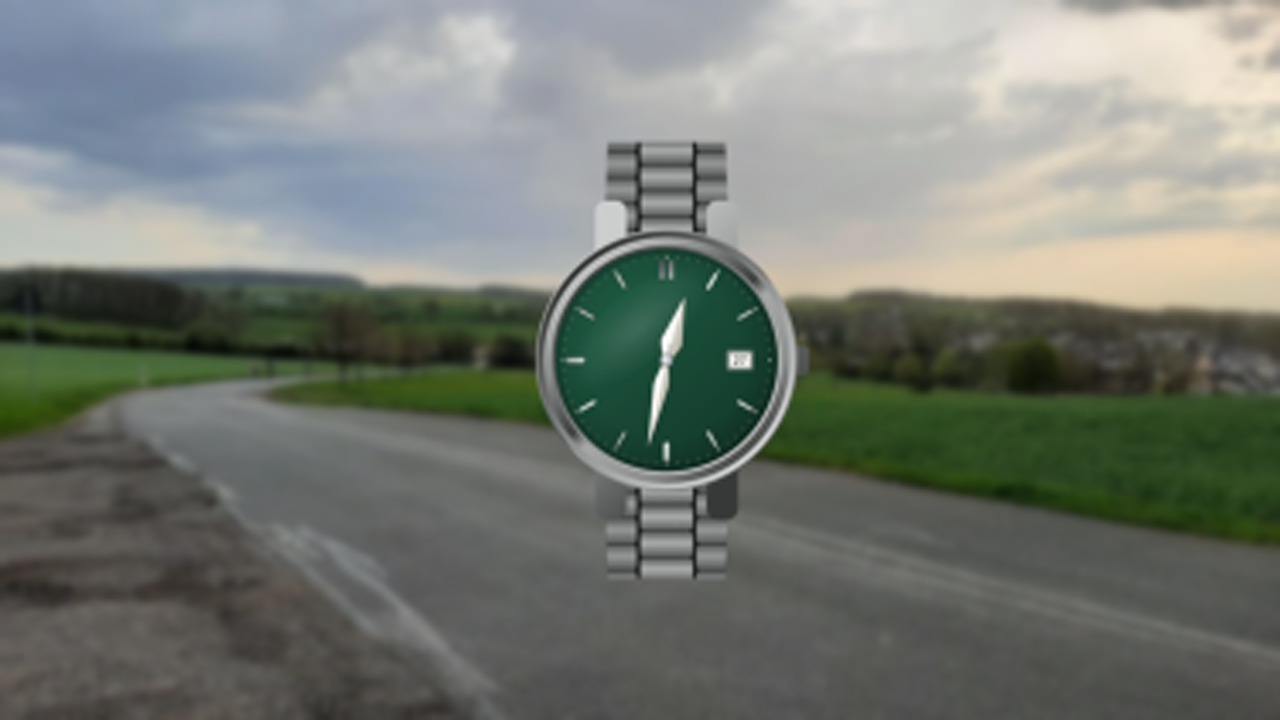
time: 12:32
